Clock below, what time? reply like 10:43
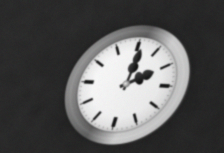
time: 2:01
